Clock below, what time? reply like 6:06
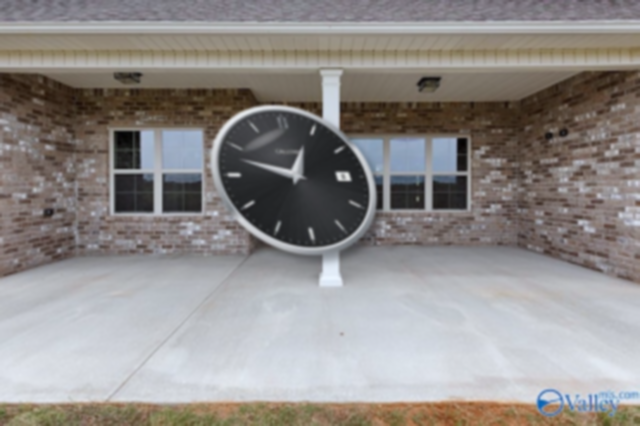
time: 12:48
